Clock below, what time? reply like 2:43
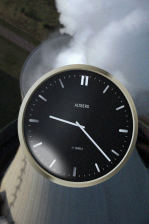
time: 9:22
